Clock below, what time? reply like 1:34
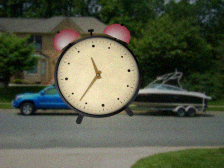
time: 11:37
